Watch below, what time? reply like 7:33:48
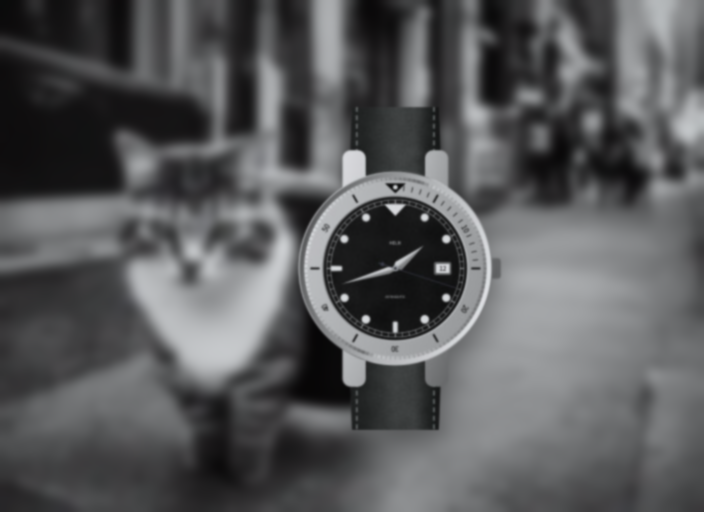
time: 1:42:18
